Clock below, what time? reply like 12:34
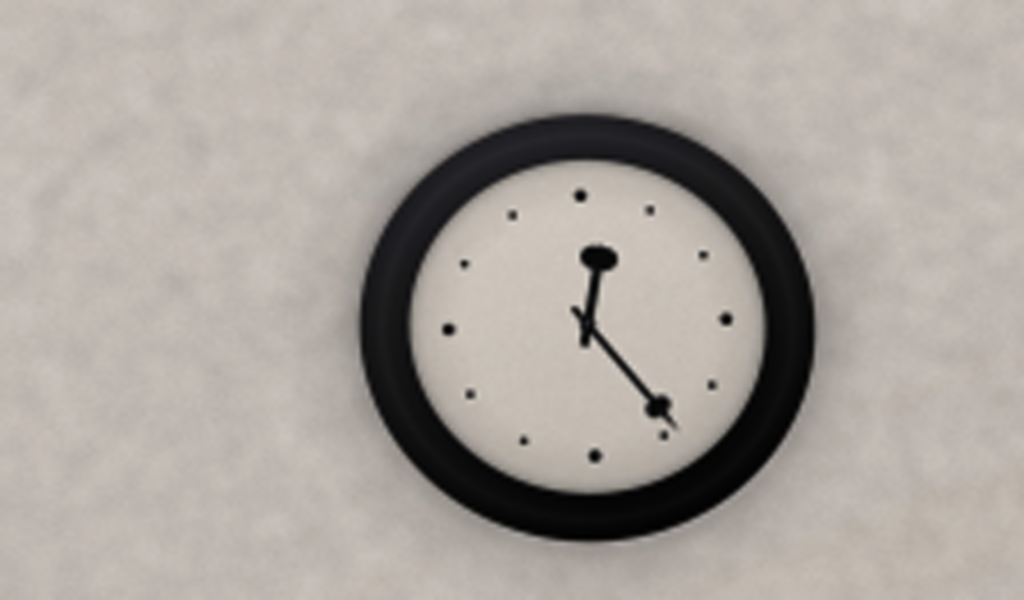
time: 12:24
